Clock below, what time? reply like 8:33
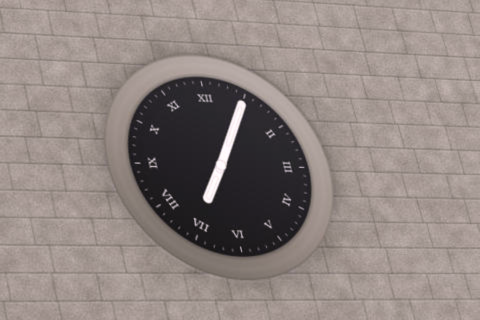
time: 7:05
